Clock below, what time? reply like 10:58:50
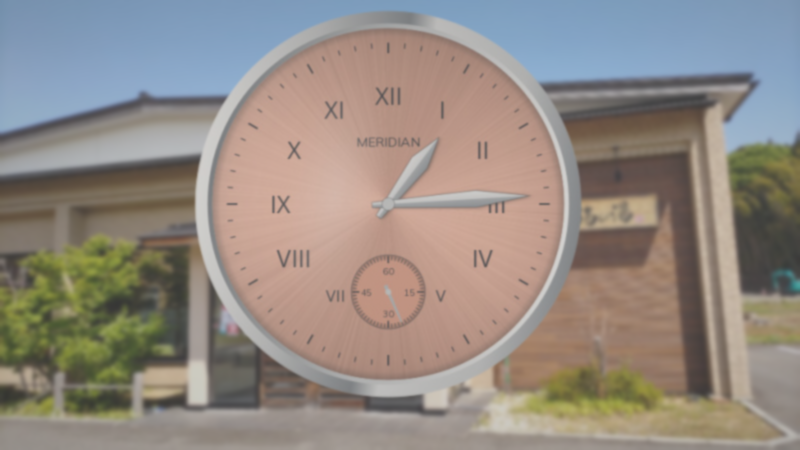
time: 1:14:26
